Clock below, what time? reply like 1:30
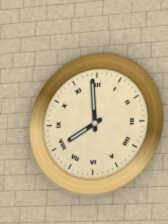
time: 7:59
